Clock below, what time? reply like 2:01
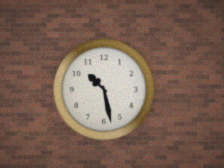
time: 10:28
